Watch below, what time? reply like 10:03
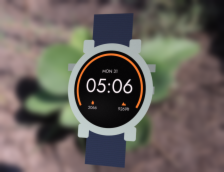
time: 5:06
